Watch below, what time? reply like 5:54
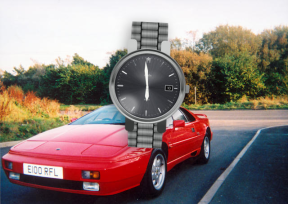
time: 5:59
